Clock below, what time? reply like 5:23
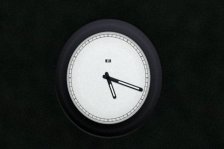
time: 5:18
